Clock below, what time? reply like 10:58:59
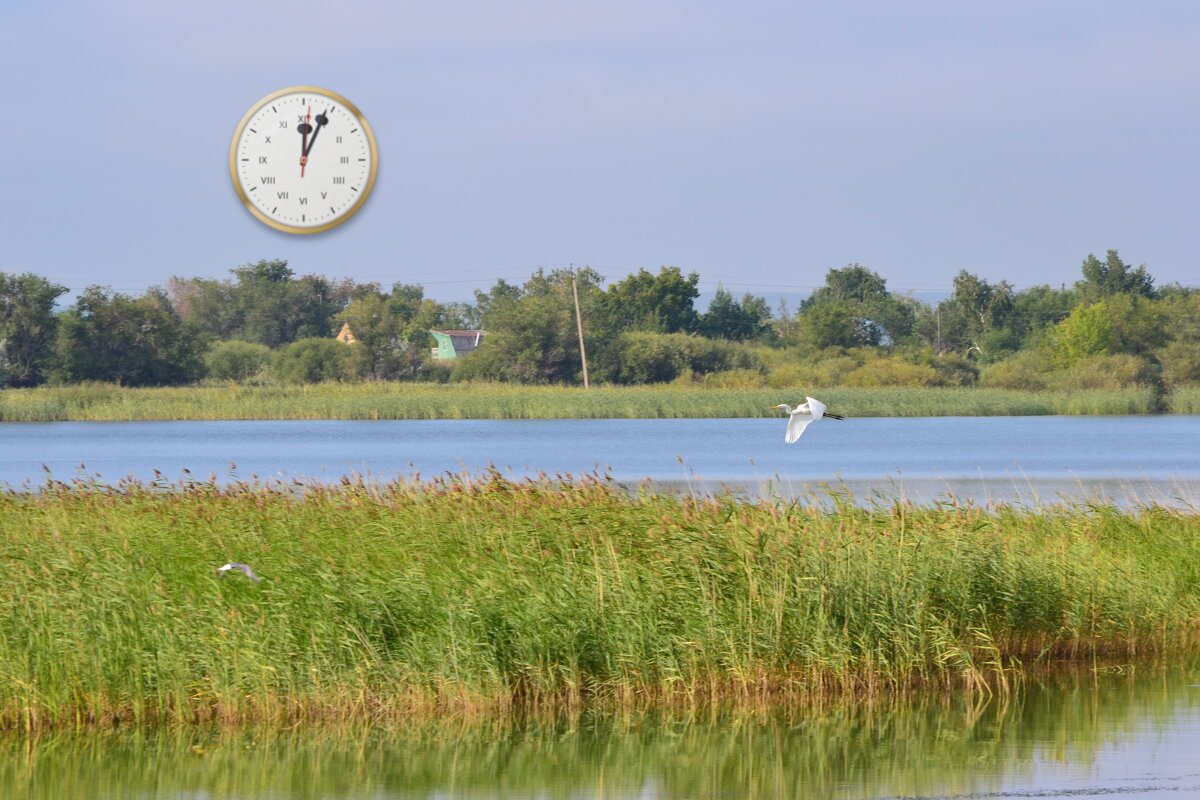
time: 12:04:01
